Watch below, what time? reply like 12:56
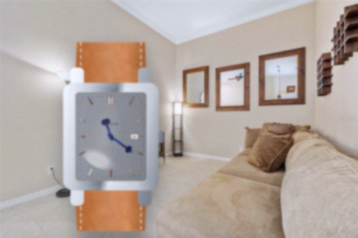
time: 11:21
